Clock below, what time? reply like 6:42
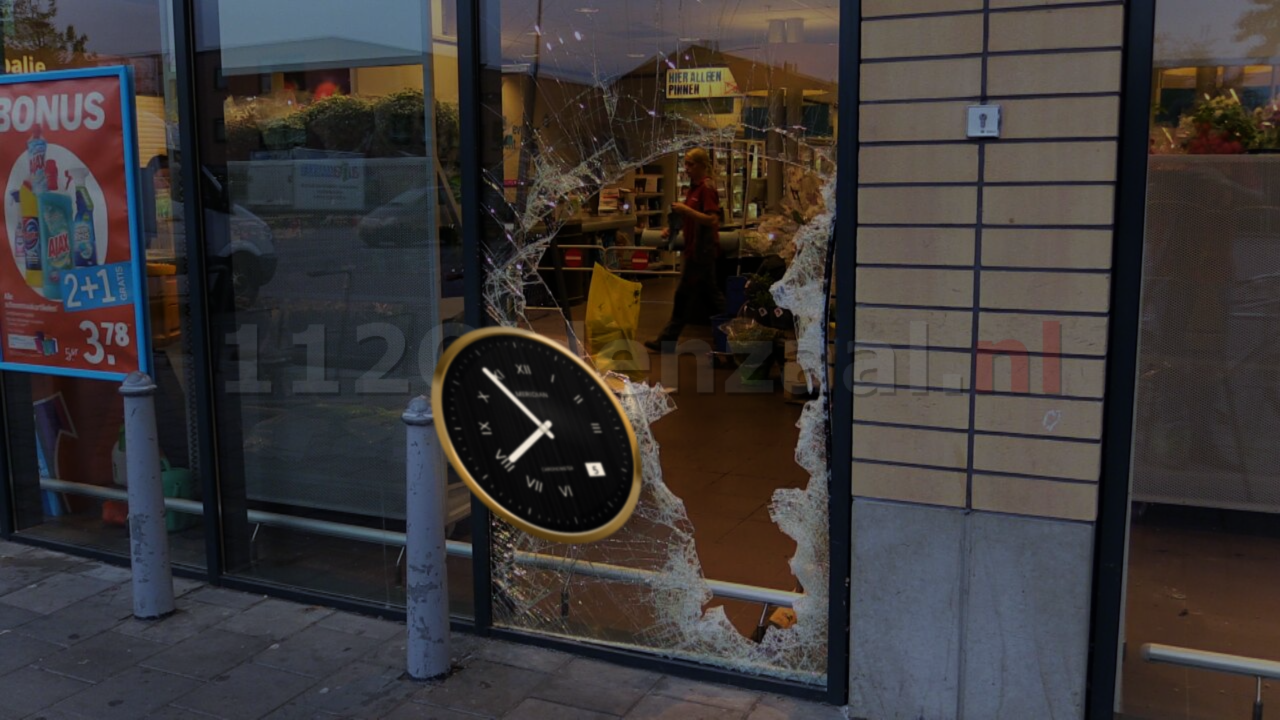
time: 7:54
